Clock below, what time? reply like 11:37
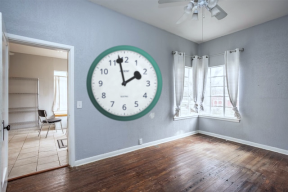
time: 1:58
